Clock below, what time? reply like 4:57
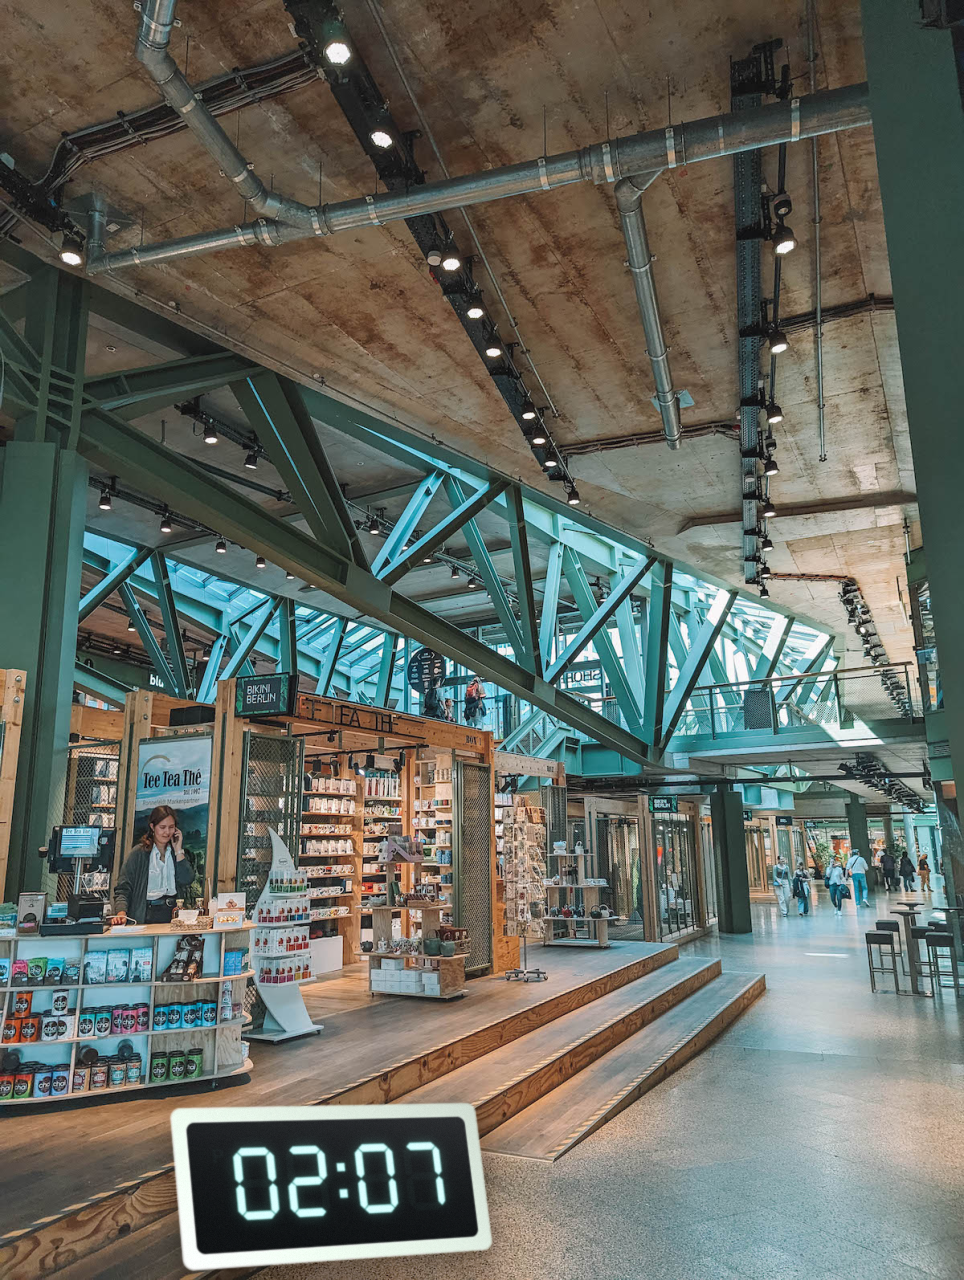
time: 2:07
